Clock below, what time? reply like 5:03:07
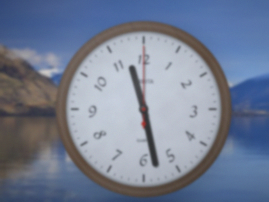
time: 11:28:00
